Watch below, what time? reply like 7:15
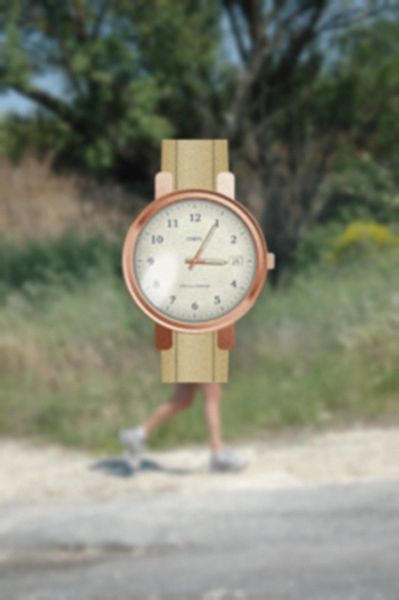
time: 3:05
